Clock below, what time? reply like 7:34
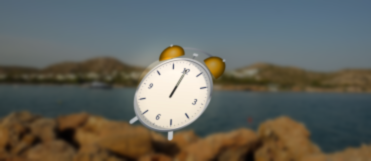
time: 12:00
